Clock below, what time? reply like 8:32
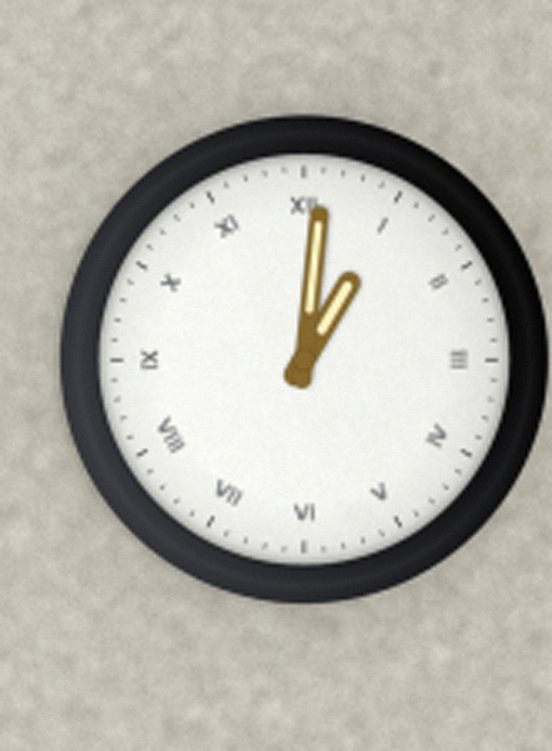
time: 1:01
